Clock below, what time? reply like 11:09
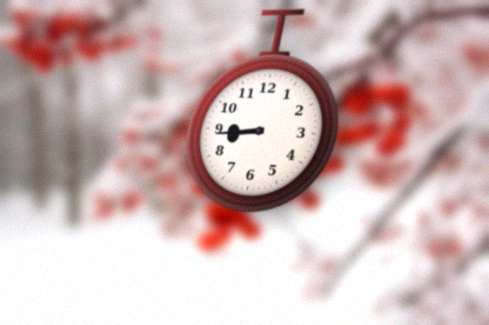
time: 8:44
